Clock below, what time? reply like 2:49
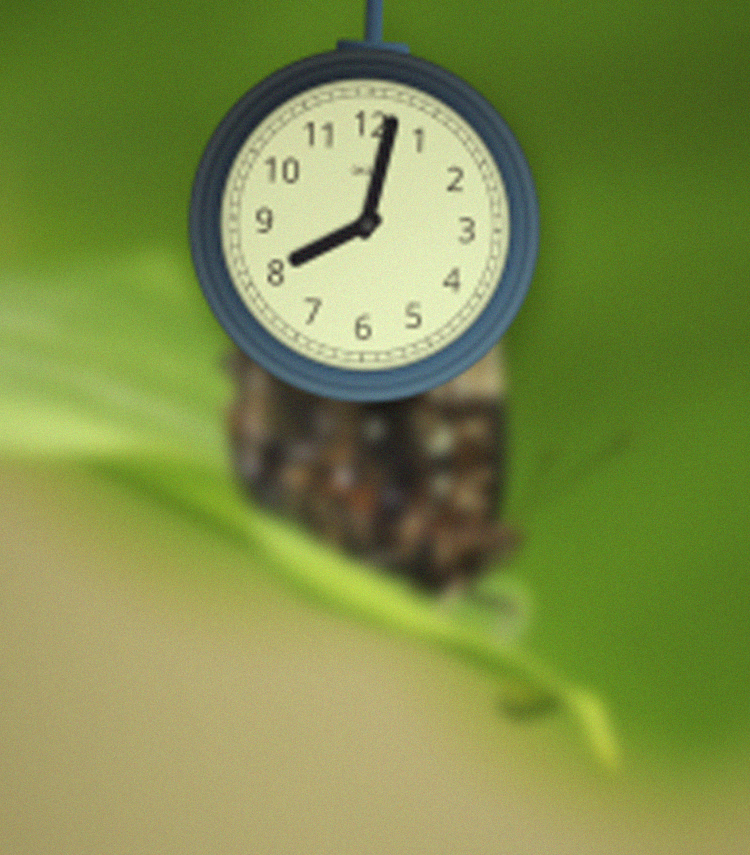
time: 8:02
